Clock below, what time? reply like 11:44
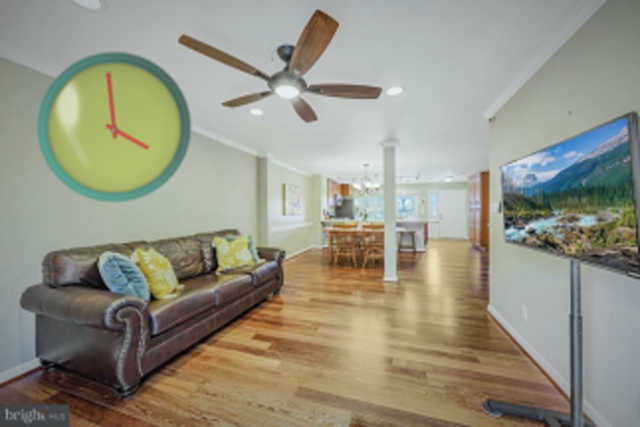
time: 3:59
